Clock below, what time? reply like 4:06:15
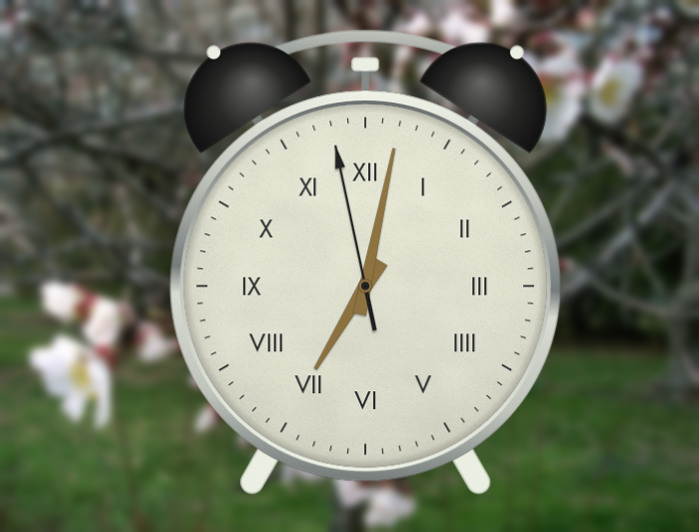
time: 7:01:58
